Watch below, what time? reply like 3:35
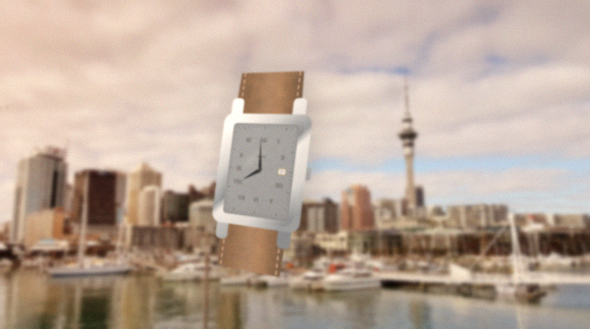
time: 7:59
